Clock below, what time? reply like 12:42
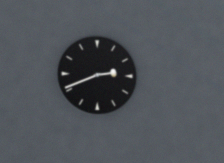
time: 2:41
